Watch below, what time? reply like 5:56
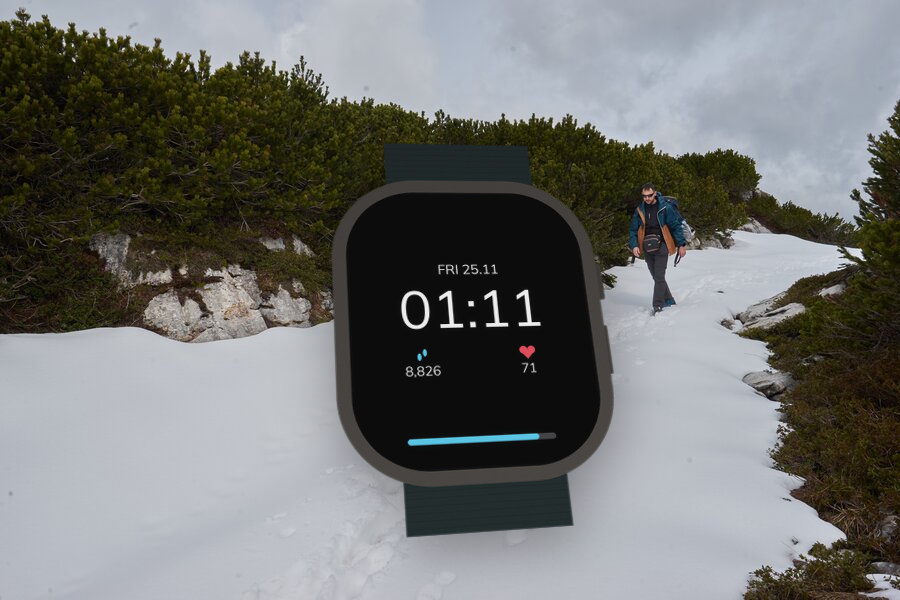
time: 1:11
